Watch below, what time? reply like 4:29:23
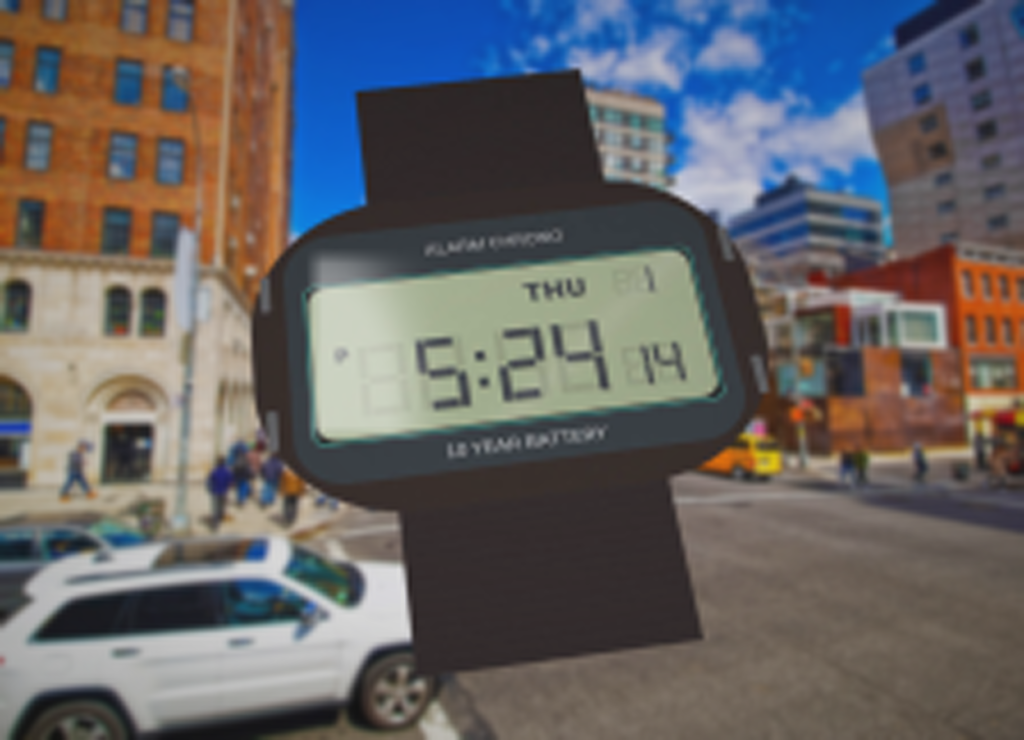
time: 5:24:14
